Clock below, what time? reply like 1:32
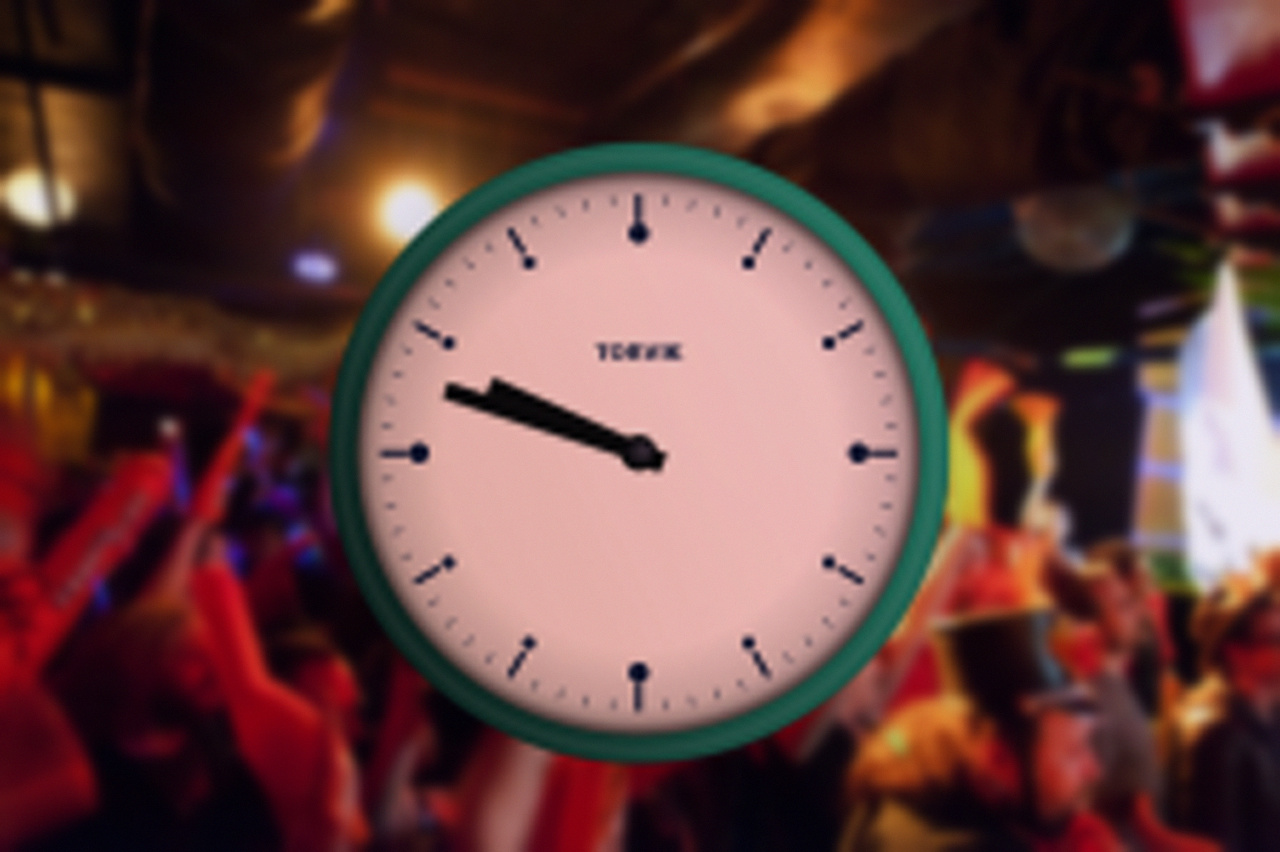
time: 9:48
